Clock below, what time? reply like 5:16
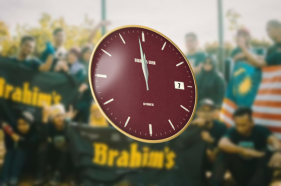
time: 11:59
